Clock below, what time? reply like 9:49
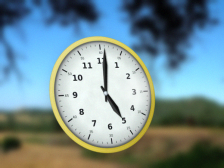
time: 5:01
